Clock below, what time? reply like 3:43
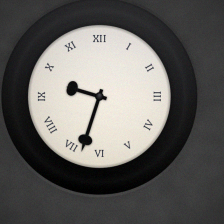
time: 9:33
